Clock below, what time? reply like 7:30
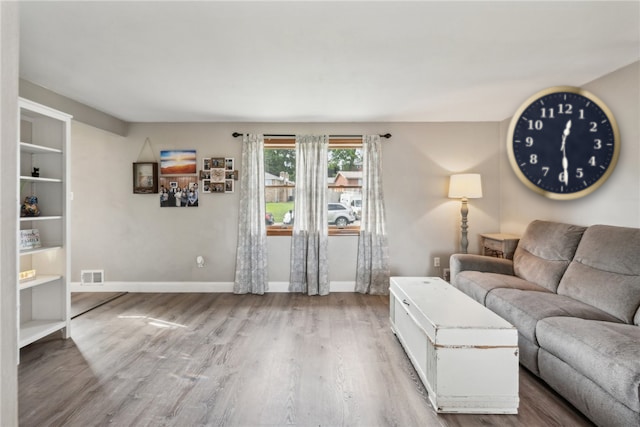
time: 12:29
